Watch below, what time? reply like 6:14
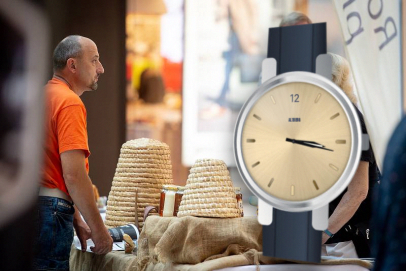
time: 3:17
